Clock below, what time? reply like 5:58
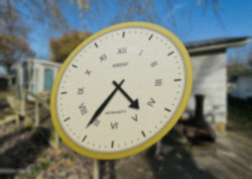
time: 4:36
